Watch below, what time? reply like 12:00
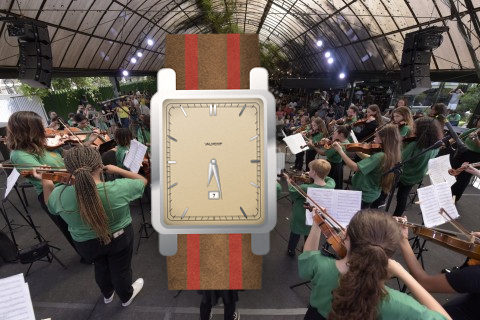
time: 6:28
